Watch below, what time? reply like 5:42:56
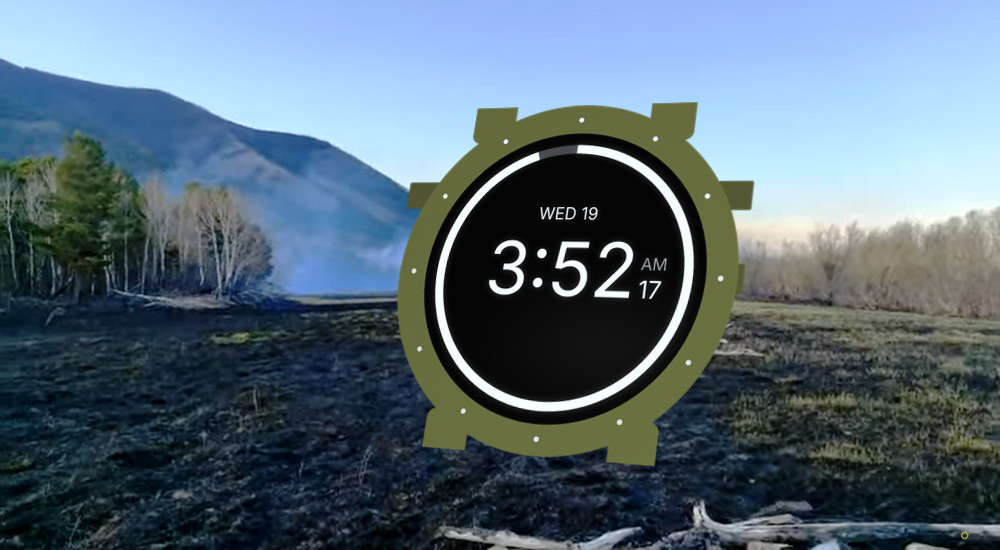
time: 3:52:17
